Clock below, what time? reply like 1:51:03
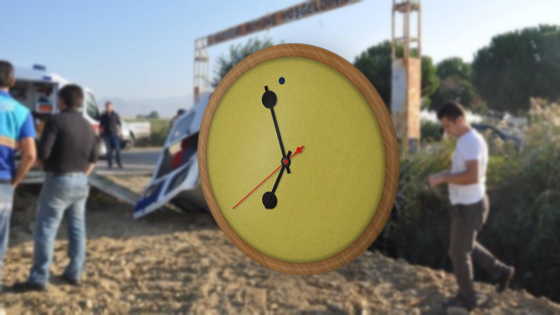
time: 6:57:39
